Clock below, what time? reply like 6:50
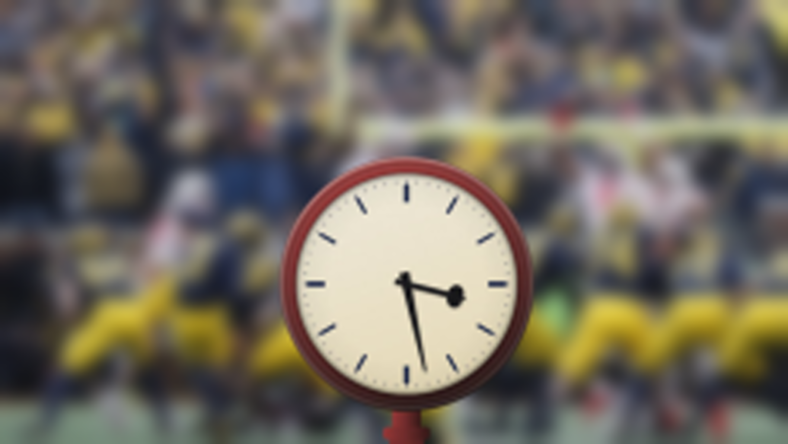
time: 3:28
